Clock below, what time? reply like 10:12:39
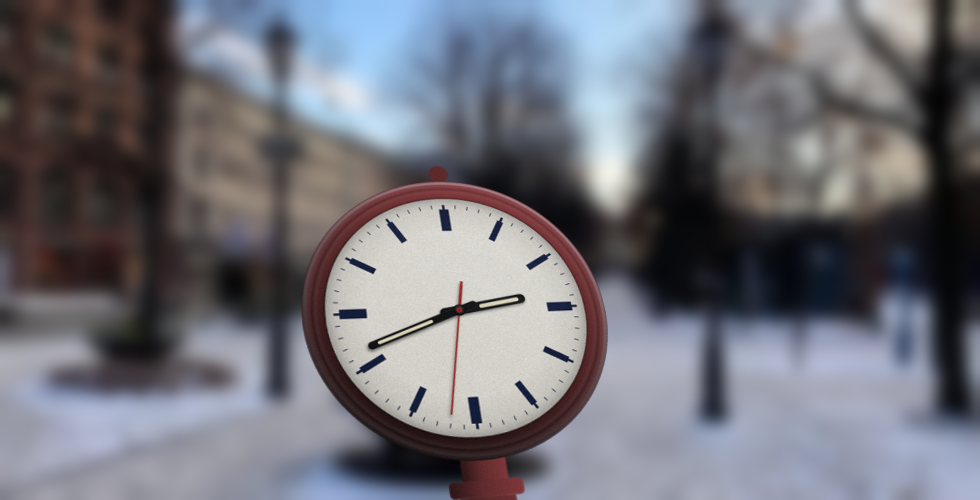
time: 2:41:32
